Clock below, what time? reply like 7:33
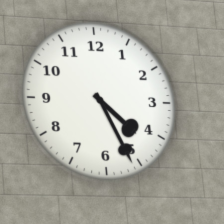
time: 4:26
